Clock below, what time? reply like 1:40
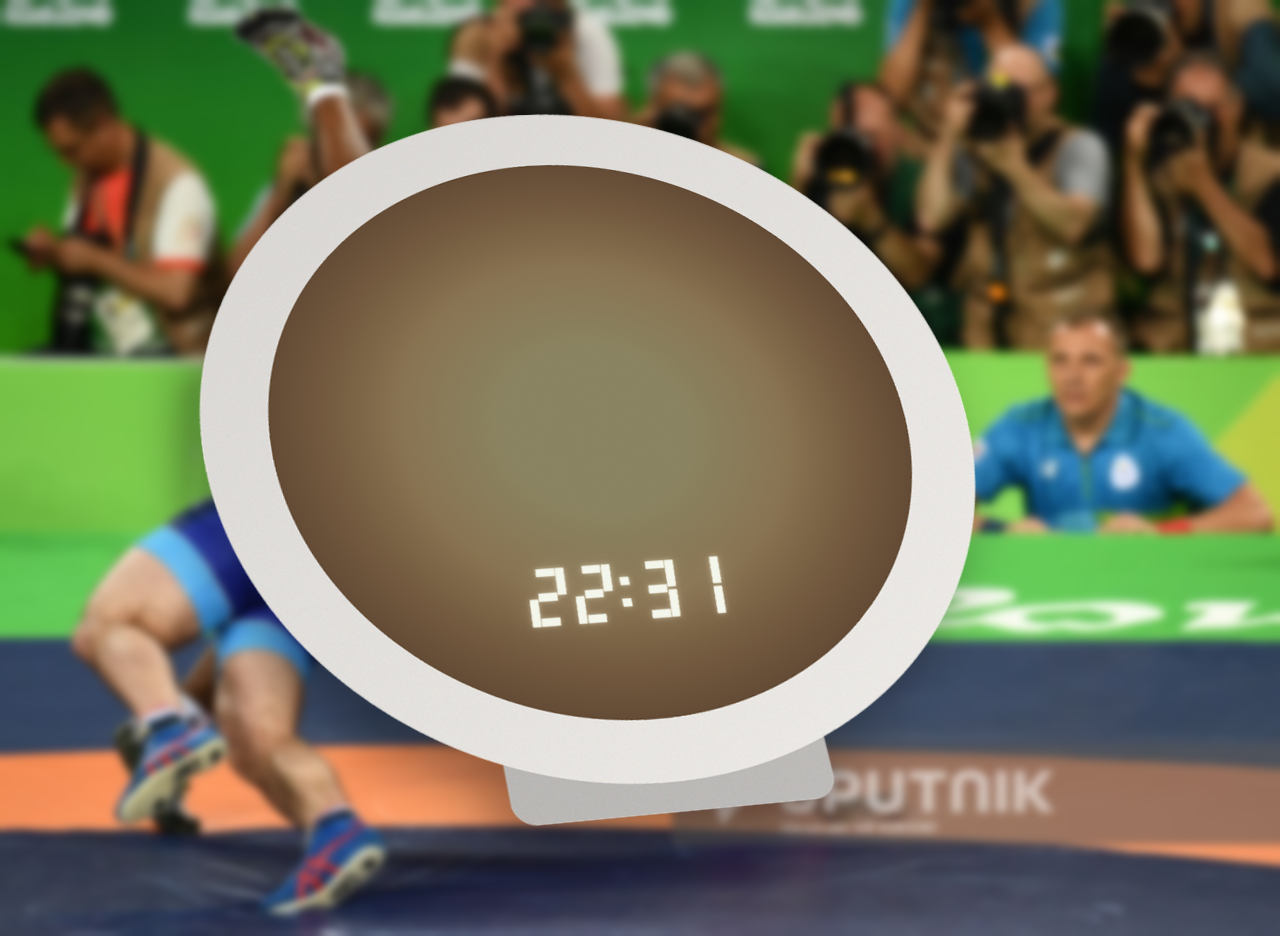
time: 22:31
